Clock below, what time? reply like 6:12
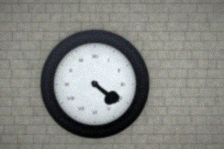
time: 4:21
